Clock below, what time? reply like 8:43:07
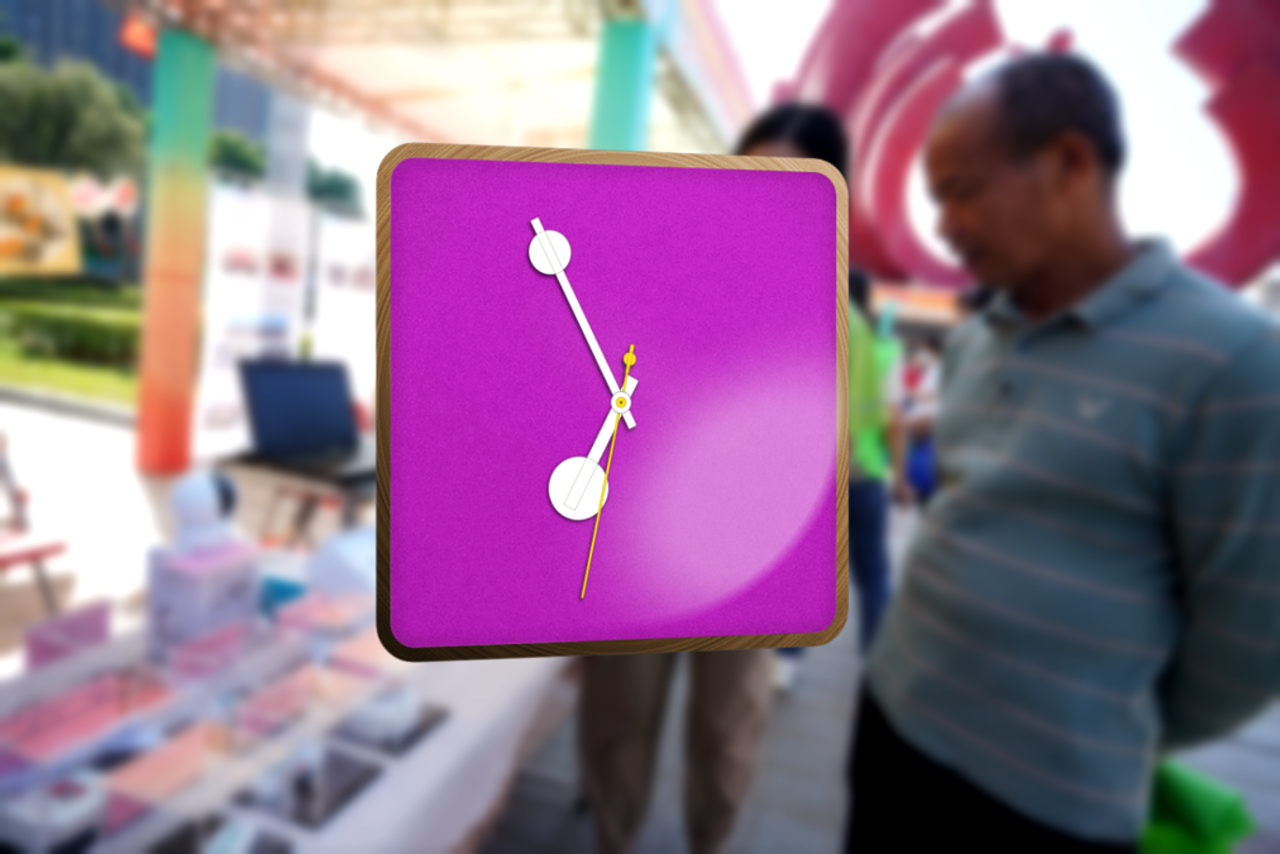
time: 6:55:32
